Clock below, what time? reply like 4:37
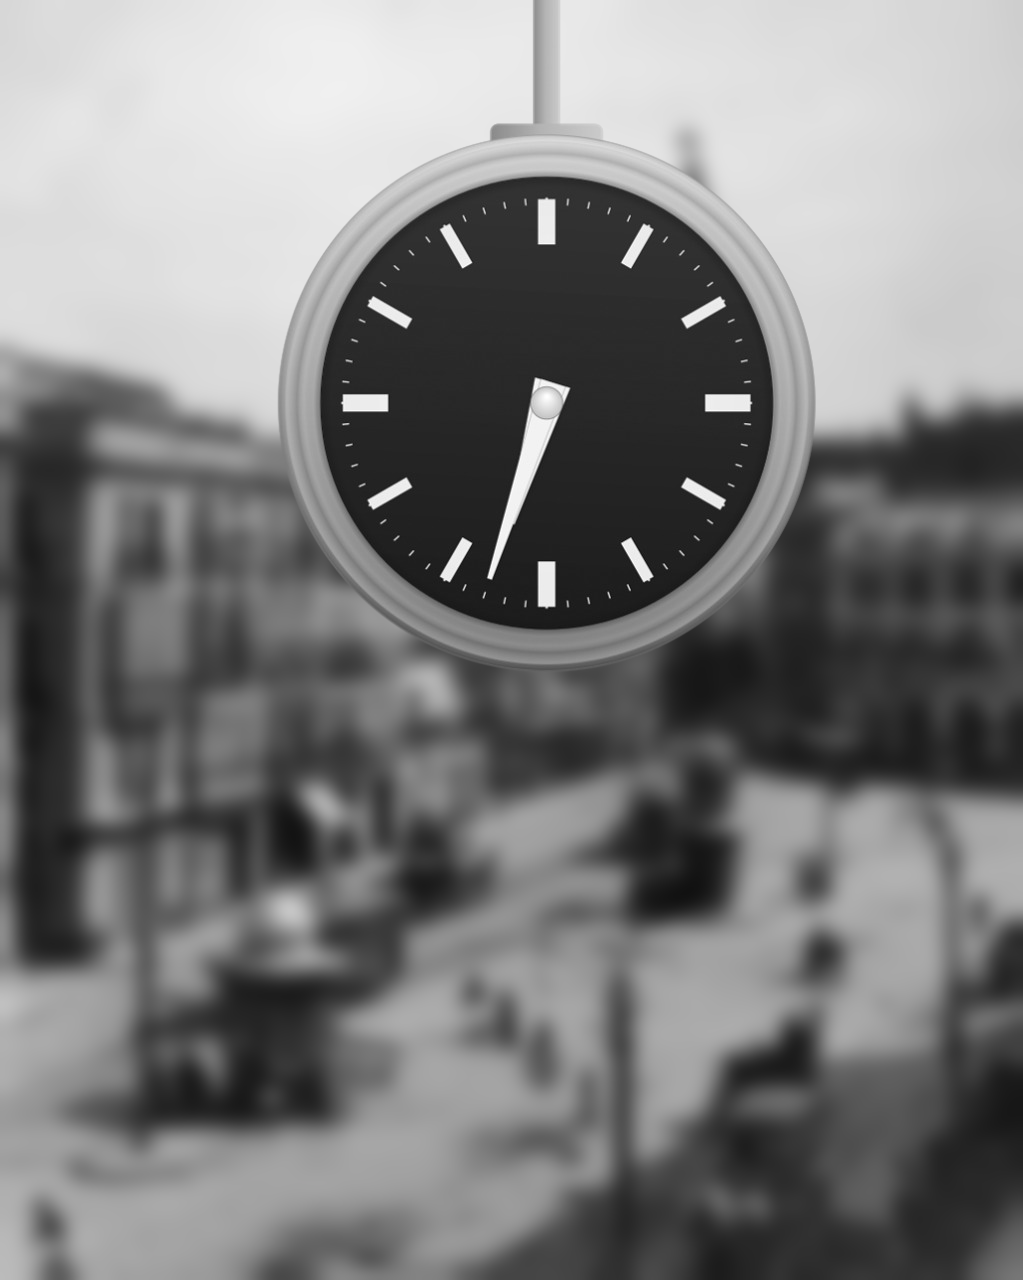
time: 6:33
